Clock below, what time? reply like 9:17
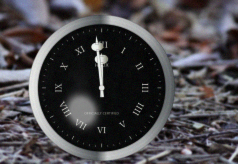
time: 11:59
